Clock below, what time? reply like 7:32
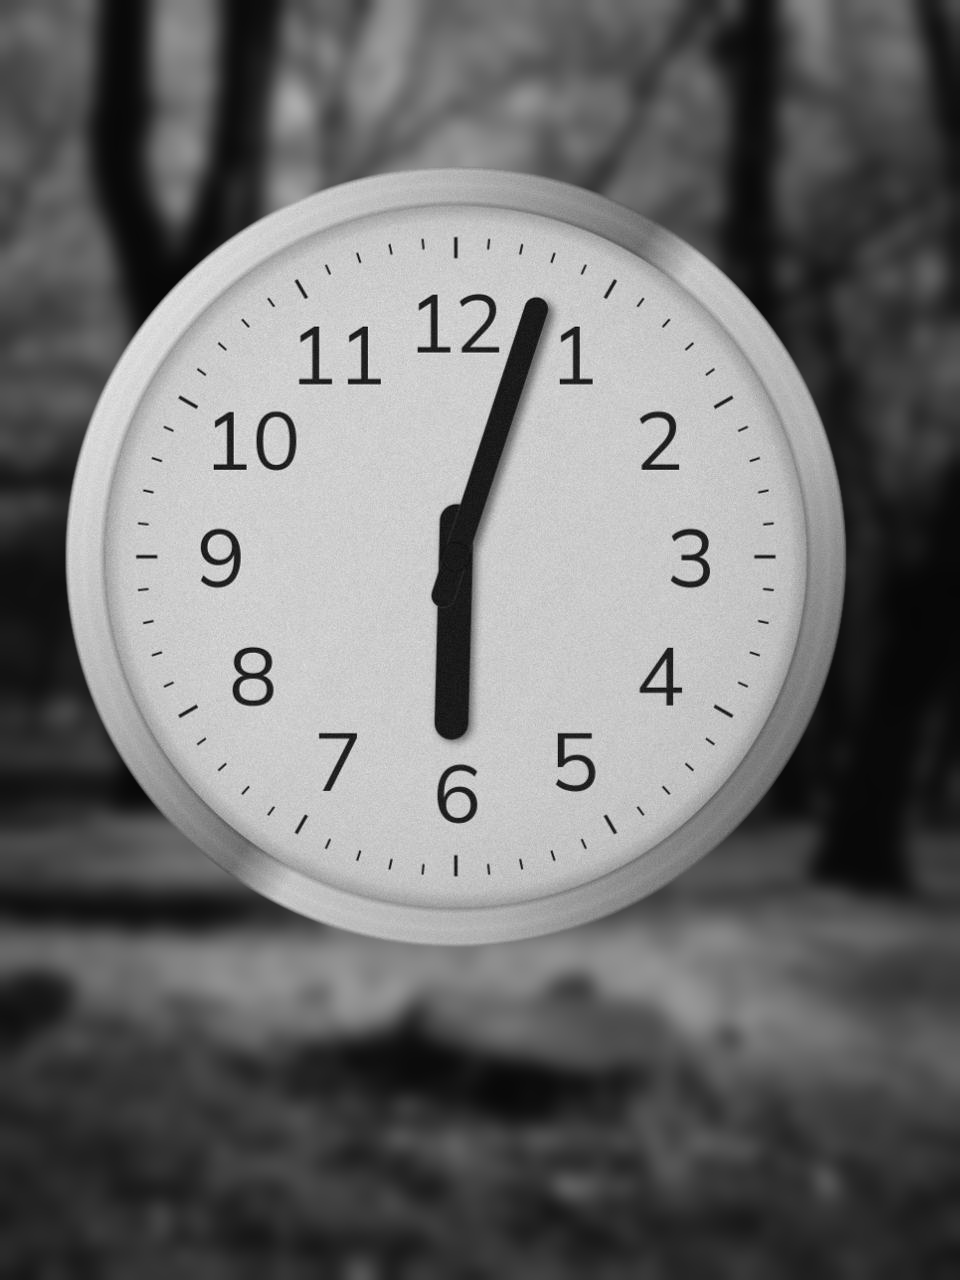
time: 6:03
